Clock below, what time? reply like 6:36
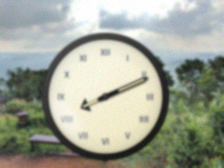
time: 8:11
